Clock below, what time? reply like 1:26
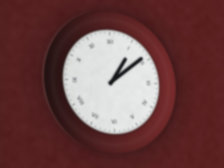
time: 1:09
